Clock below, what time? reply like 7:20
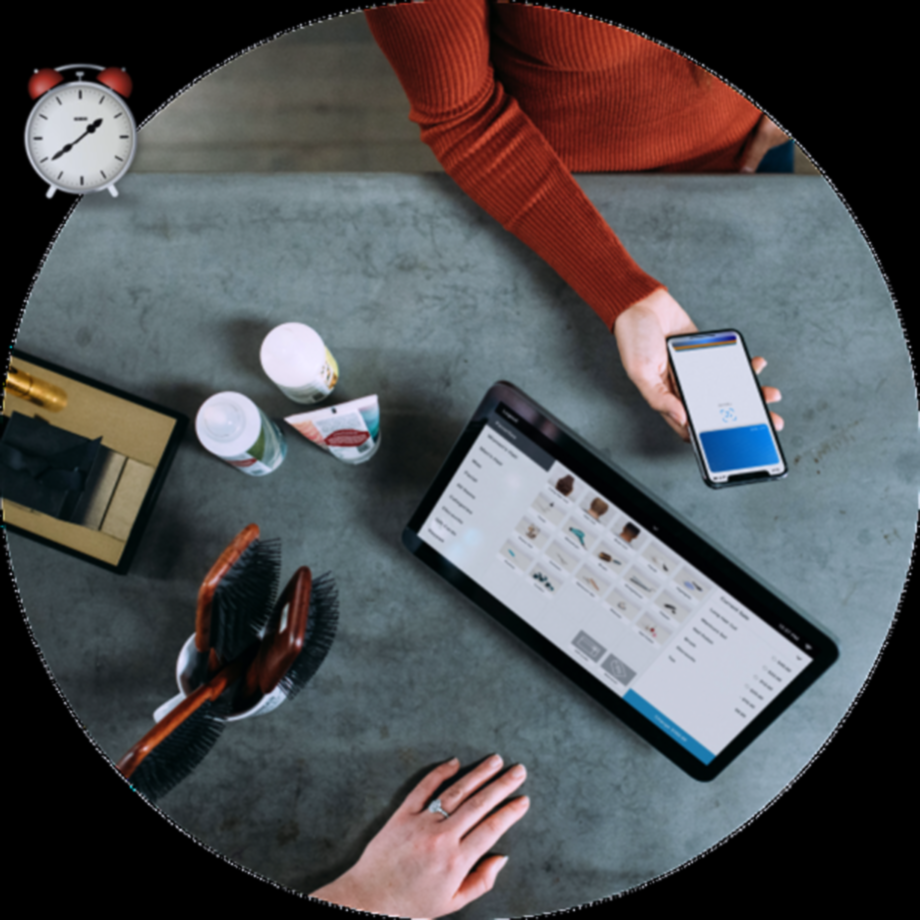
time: 1:39
